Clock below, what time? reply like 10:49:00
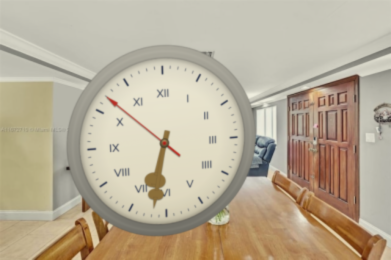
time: 6:31:52
